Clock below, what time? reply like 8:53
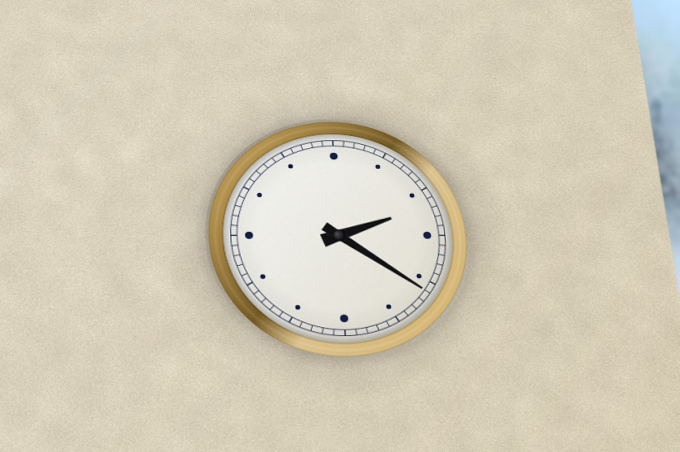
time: 2:21
